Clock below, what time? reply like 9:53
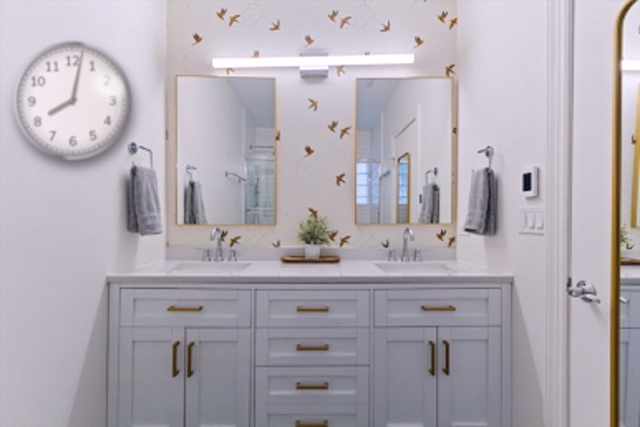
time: 8:02
